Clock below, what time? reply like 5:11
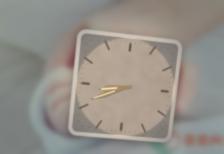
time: 8:41
